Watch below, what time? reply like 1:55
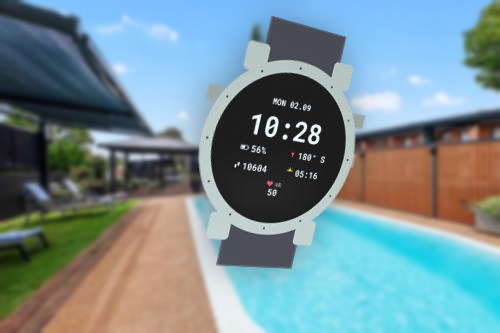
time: 10:28
